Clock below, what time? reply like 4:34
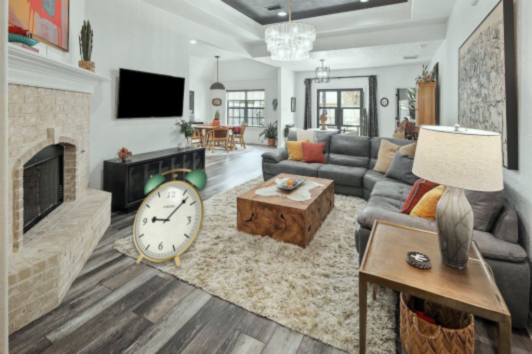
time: 9:07
